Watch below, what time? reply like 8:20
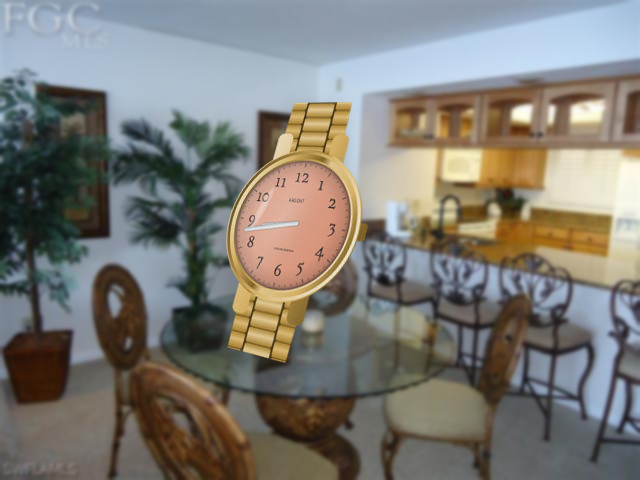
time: 8:43
